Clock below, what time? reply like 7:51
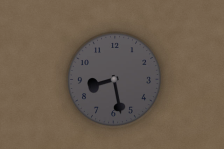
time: 8:28
